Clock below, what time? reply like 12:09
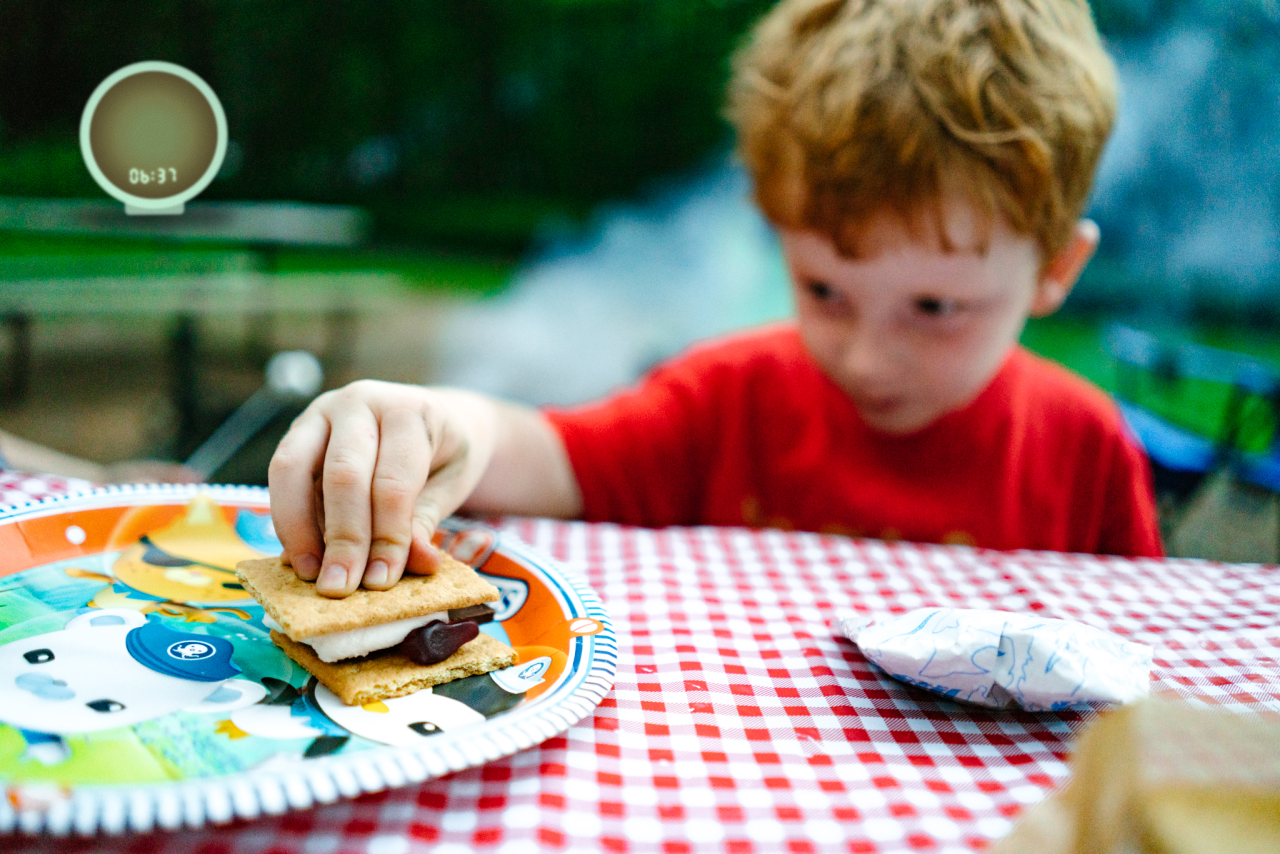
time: 6:37
